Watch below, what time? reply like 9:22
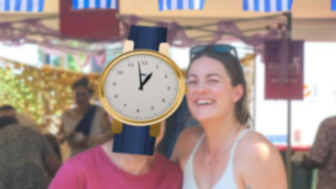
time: 12:58
